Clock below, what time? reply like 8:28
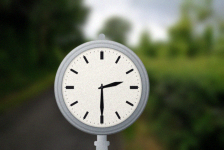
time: 2:30
